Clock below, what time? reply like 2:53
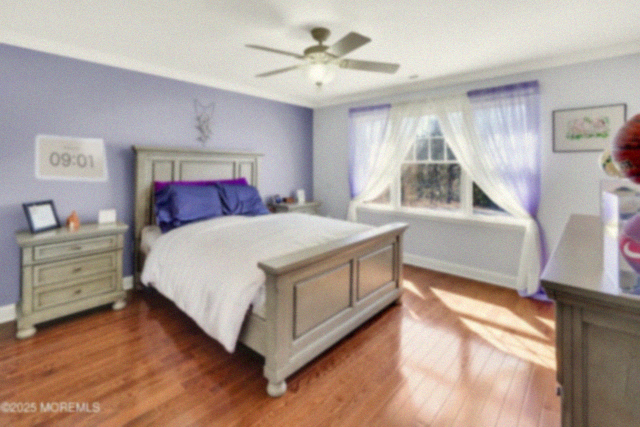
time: 9:01
